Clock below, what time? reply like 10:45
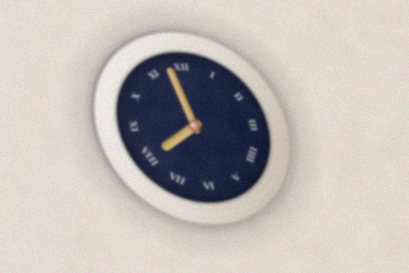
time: 7:58
